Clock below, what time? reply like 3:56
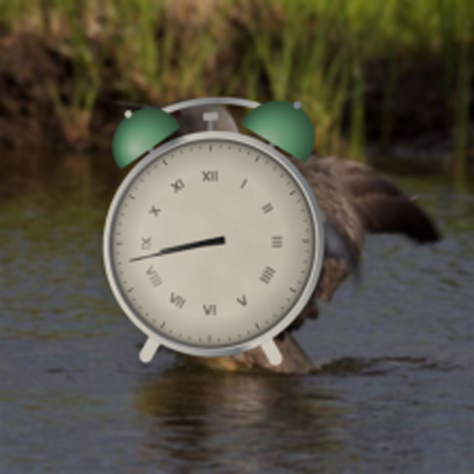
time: 8:43
